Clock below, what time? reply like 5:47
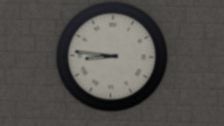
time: 8:46
